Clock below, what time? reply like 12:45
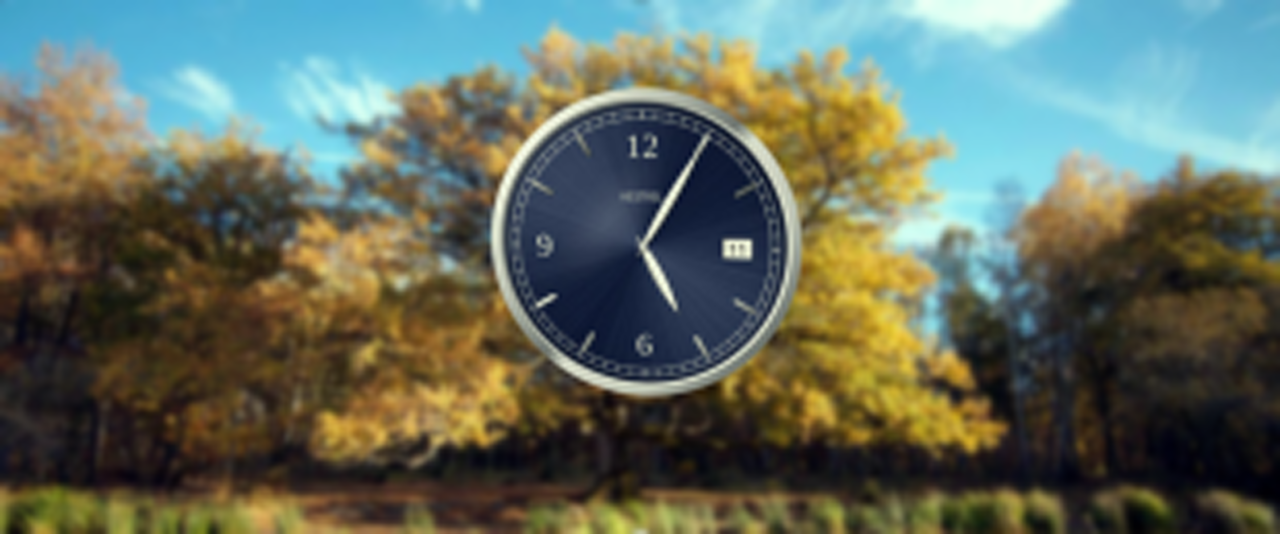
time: 5:05
